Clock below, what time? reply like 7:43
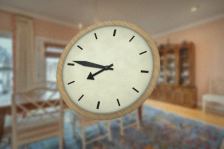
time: 7:46
